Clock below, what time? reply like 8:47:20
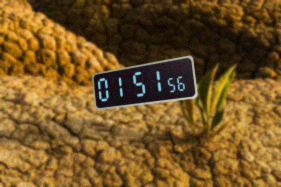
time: 1:51:56
